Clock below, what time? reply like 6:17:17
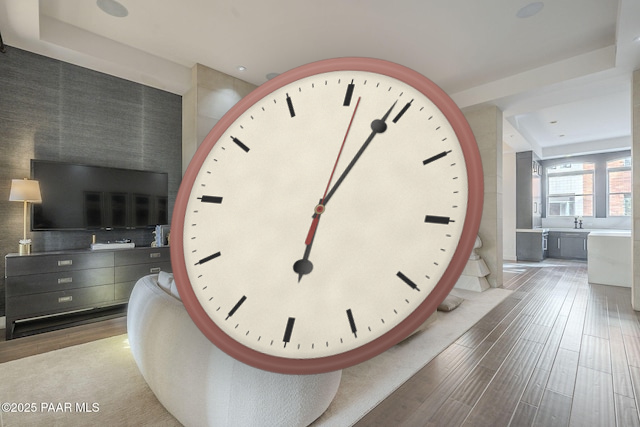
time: 6:04:01
